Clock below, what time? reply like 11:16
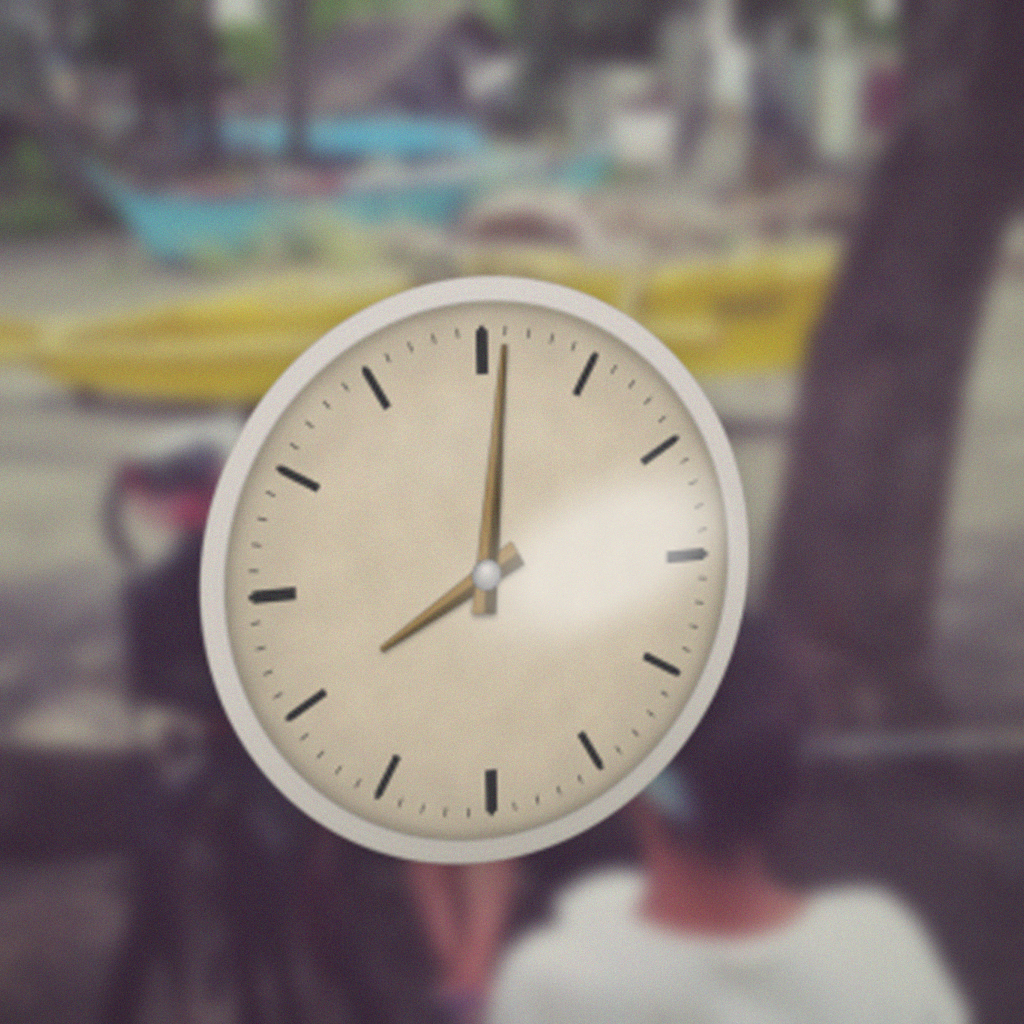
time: 8:01
